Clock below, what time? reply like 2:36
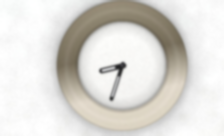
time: 8:33
